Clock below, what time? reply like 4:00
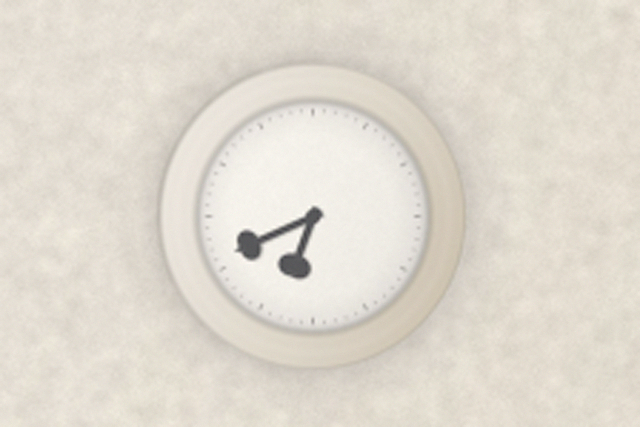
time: 6:41
